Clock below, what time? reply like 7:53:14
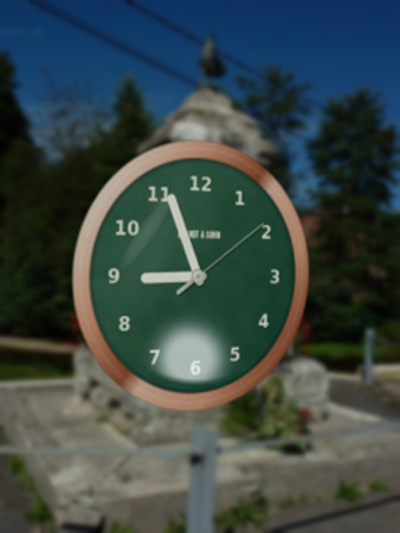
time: 8:56:09
